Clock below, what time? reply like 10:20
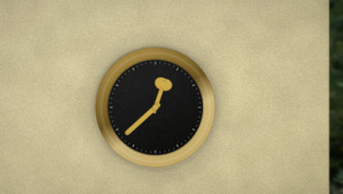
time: 12:38
